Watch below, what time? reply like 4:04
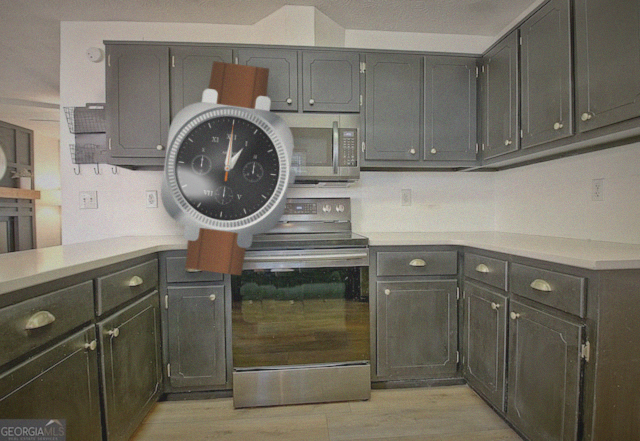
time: 1:00
